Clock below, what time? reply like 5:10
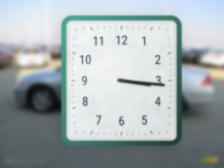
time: 3:16
